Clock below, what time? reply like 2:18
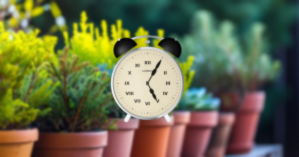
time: 5:05
